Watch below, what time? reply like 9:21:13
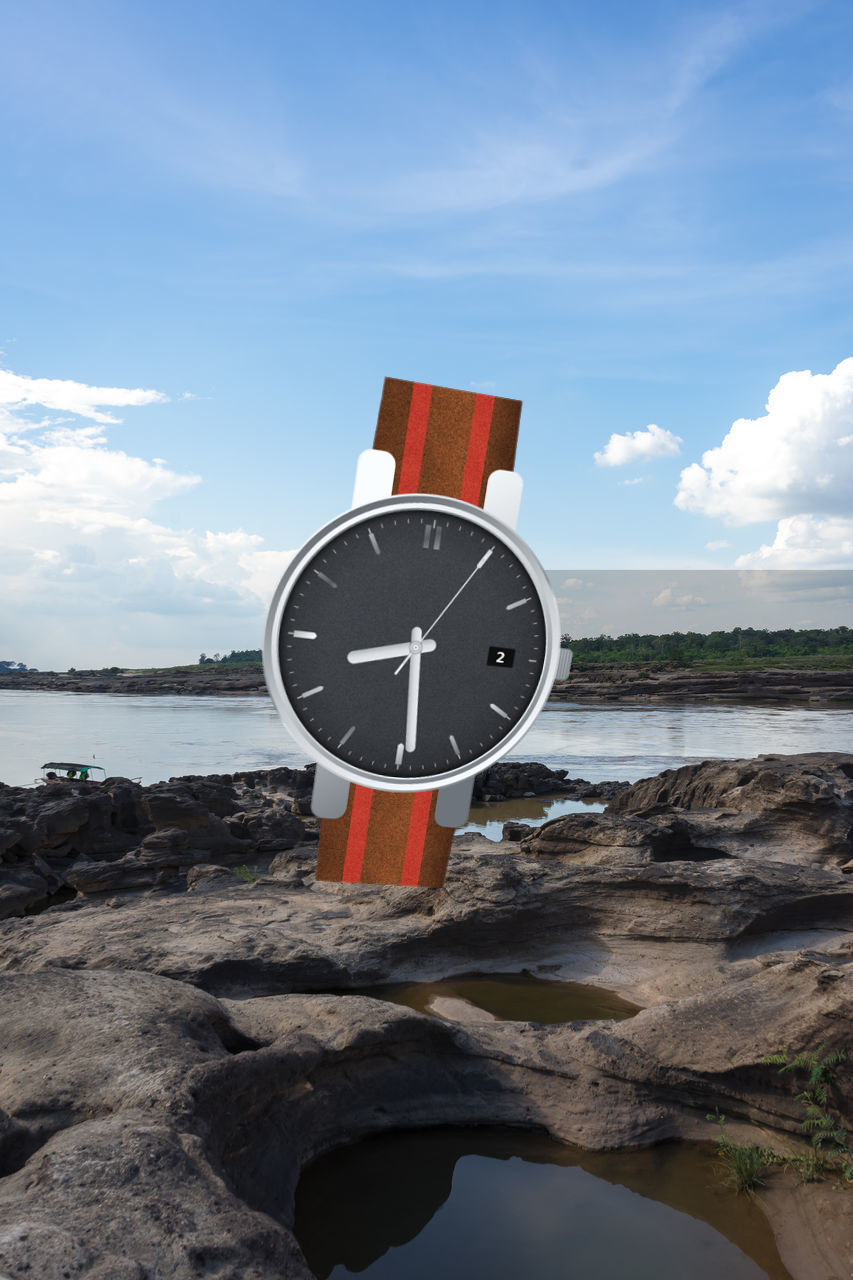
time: 8:29:05
